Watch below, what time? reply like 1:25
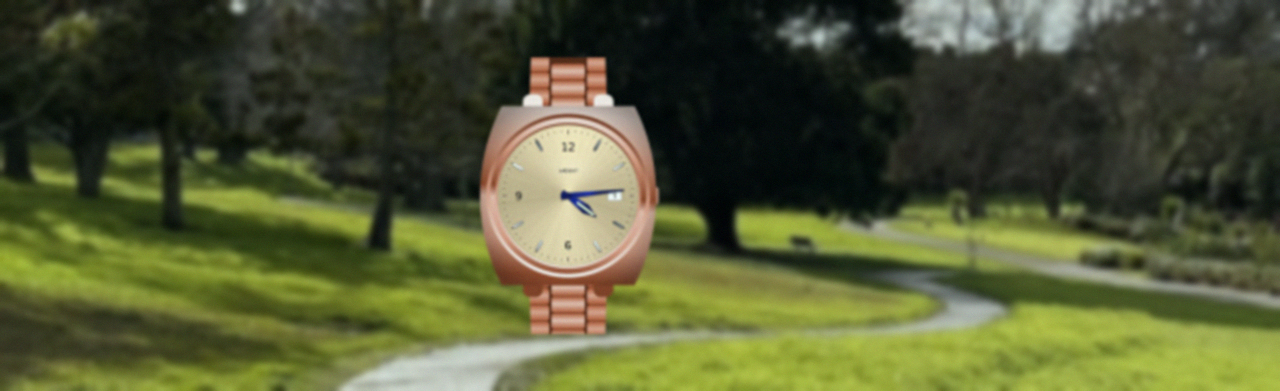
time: 4:14
